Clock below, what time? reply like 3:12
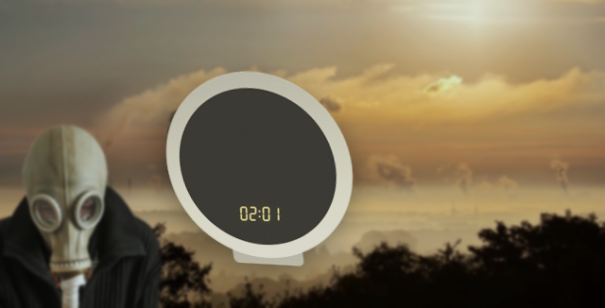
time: 2:01
